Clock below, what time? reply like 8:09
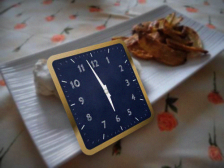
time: 5:58
